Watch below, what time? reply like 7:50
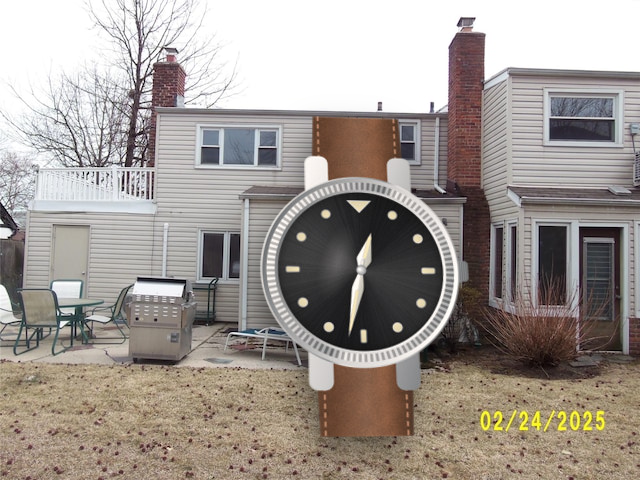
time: 12:32
